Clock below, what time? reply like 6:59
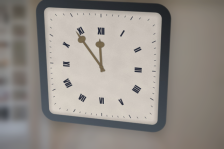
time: 11:54
